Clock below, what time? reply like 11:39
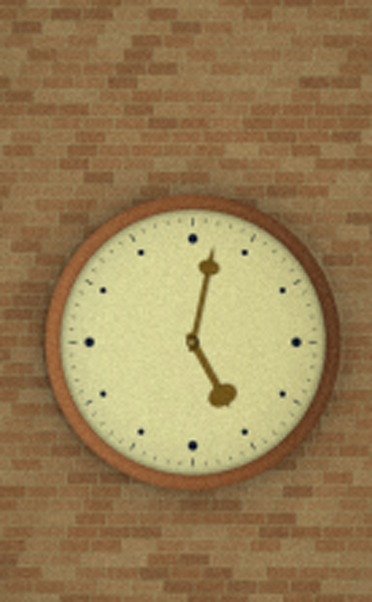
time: 5:02
